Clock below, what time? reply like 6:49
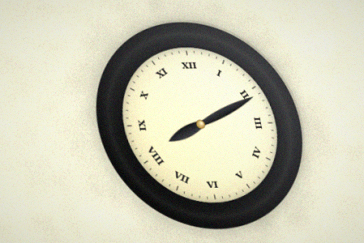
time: 8:11
